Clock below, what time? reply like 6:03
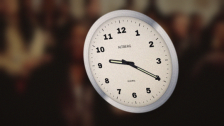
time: 9:20
